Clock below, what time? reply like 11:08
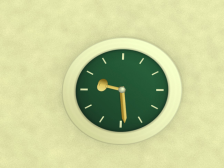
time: 9:29
